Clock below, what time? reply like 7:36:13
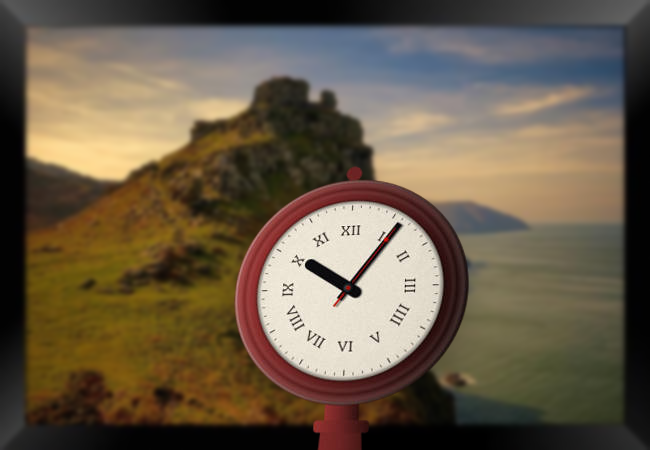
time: 10:06:06
